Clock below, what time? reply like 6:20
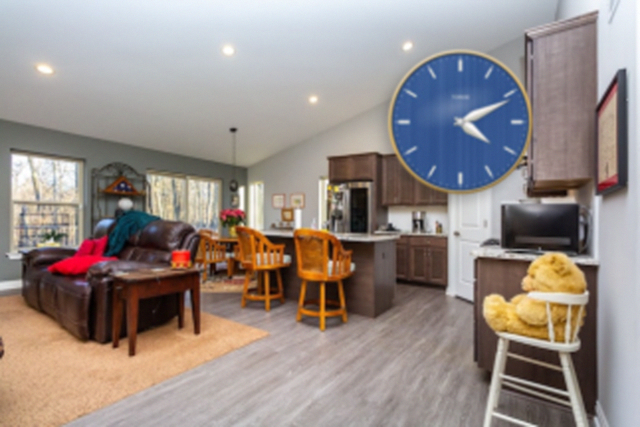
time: 4:11
